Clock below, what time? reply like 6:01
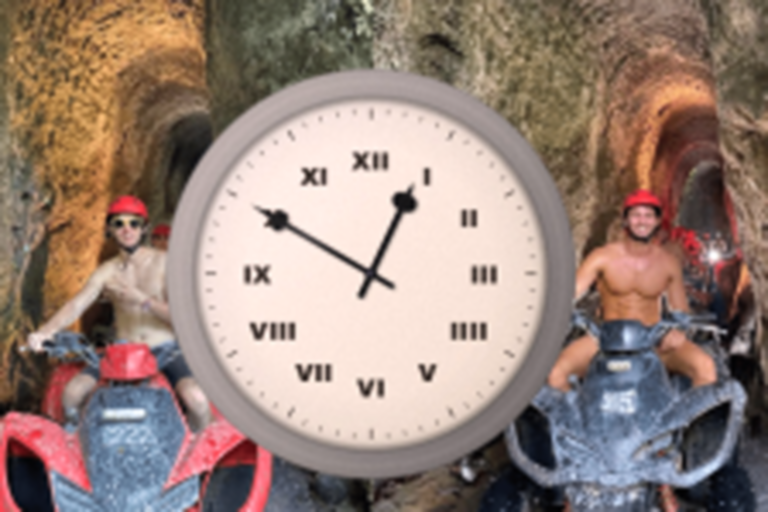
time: 12:50
